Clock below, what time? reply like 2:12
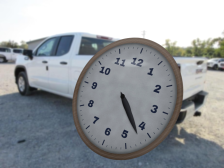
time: 4:22
